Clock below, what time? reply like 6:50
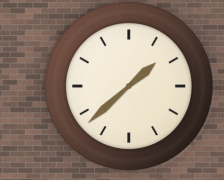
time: 1:38
